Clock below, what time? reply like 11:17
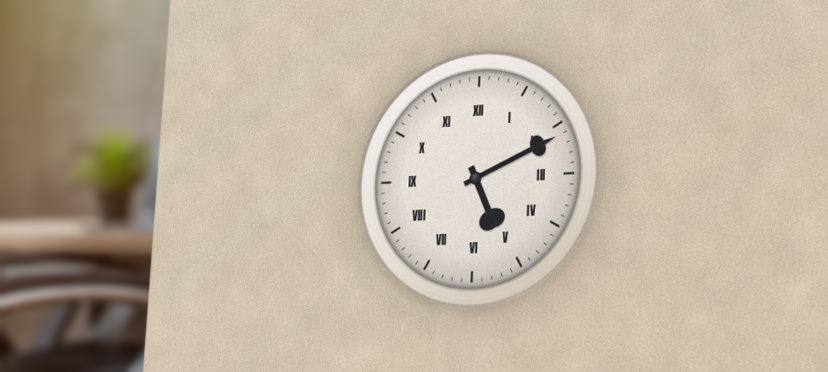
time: 5:11
